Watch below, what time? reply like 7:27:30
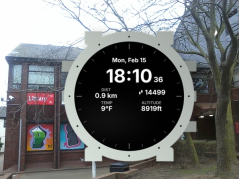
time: 18:10:36
